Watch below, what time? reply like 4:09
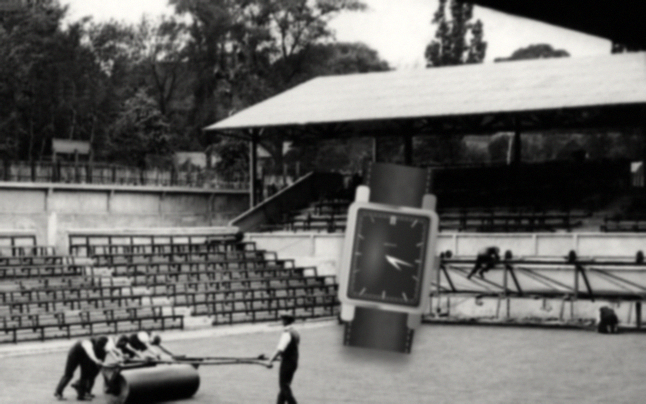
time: 4:17
